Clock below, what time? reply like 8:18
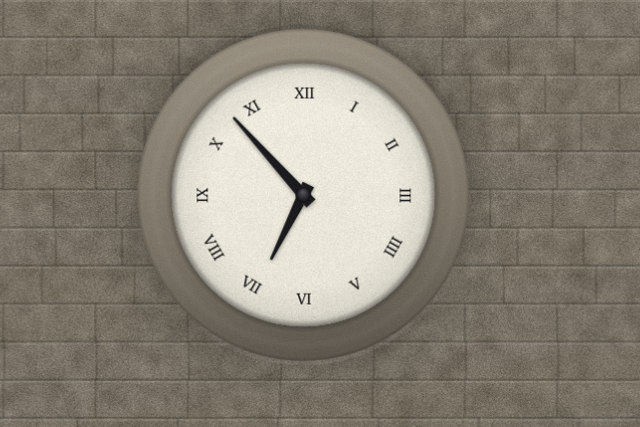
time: 6:53
